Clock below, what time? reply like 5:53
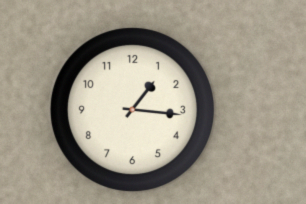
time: 1:16
